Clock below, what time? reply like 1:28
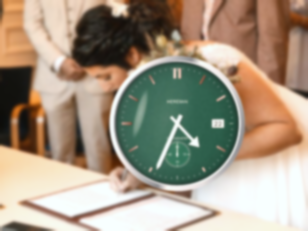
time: 4:34
